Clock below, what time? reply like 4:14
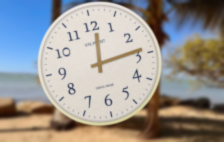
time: 12:14
